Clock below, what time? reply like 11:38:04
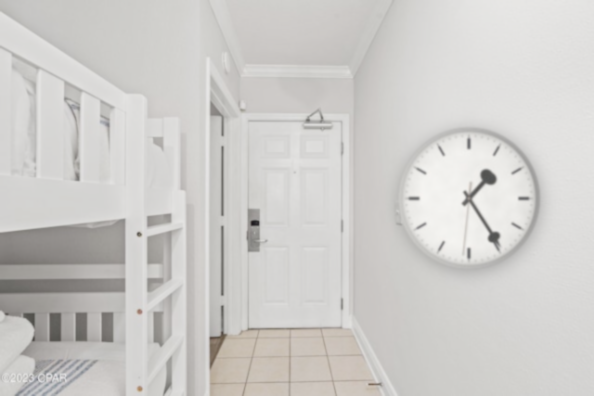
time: 1:24:31
